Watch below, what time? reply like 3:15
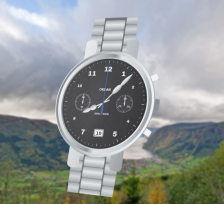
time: 8:07
